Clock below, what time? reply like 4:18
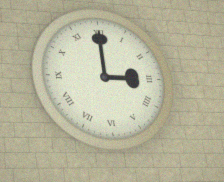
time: 3:00
